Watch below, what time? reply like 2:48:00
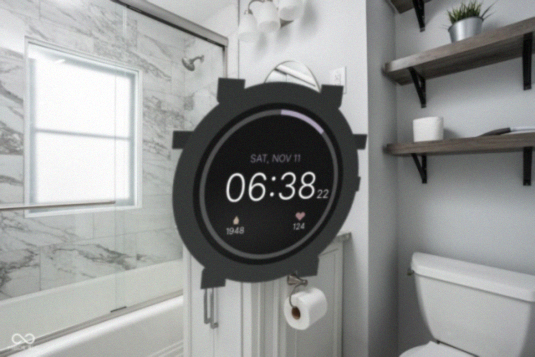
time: 6:38:22
